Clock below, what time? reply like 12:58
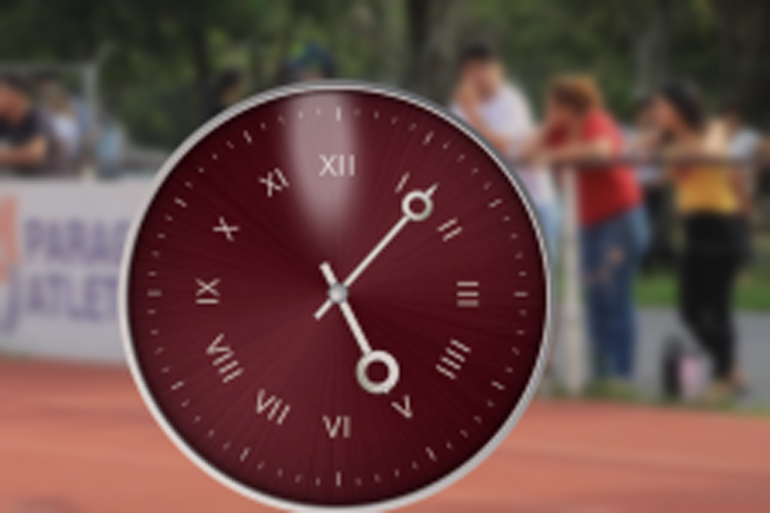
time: 5:07
